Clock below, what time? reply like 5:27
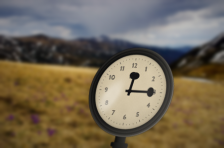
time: 12:15
